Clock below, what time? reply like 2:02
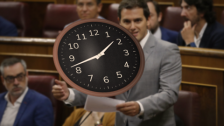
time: 1:42
